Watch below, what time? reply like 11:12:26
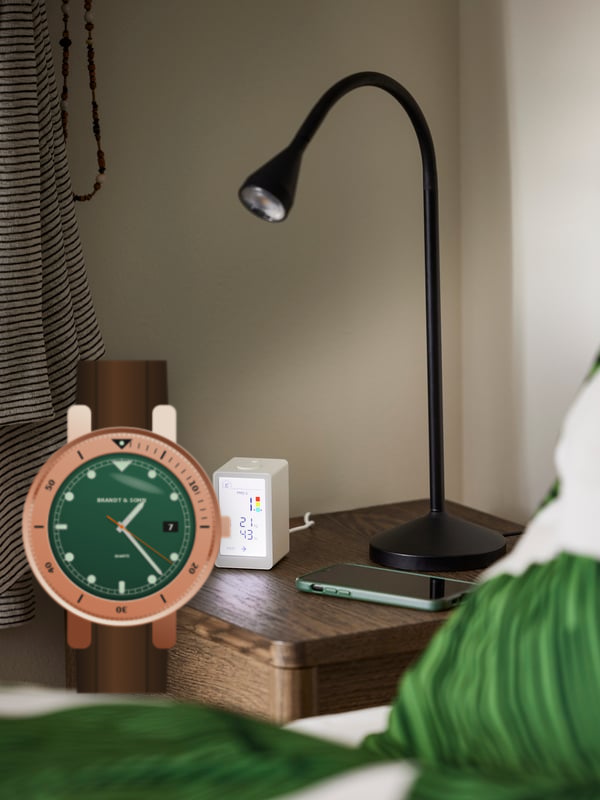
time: 1:23:21
